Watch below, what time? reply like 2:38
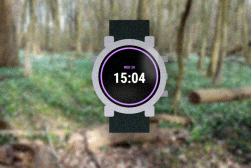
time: 15:04
